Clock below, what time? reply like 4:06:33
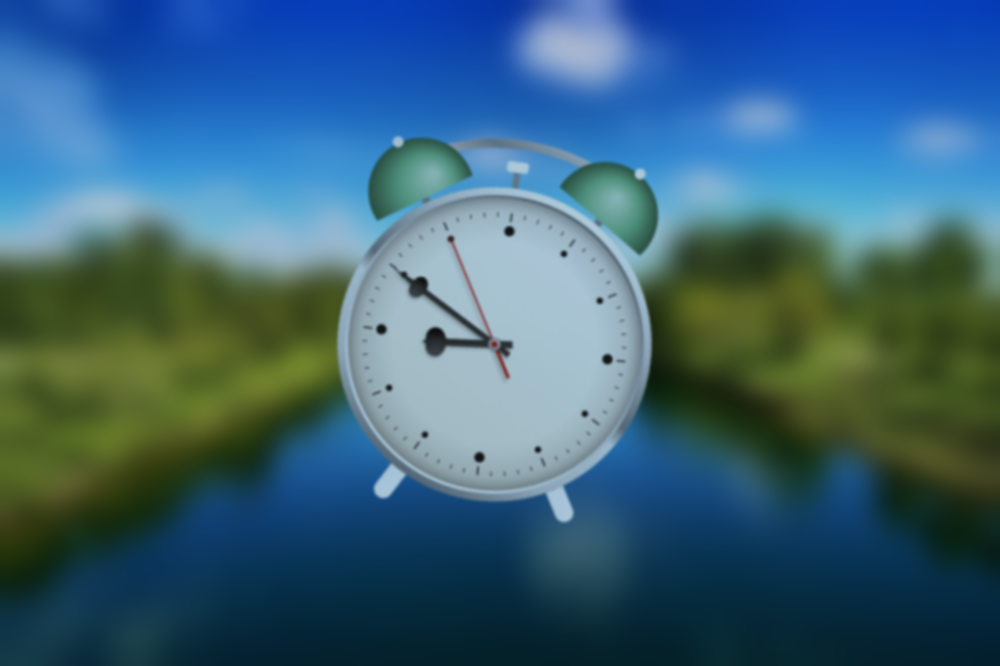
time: 8:49:55
